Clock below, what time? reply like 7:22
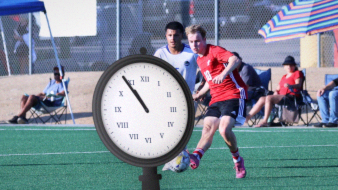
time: 10:54
